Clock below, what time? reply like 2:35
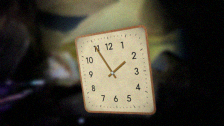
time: 1:55
